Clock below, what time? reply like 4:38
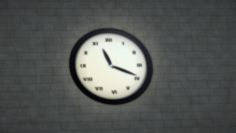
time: 11:19
